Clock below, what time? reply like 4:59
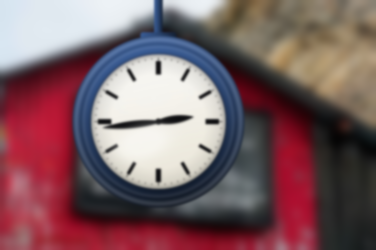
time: 2:44
